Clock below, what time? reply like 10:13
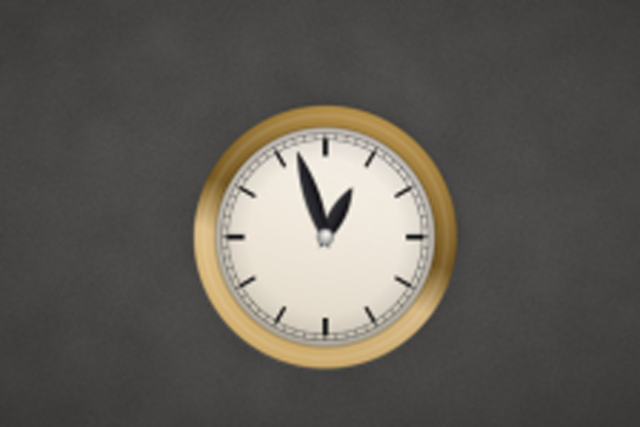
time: 12:57
